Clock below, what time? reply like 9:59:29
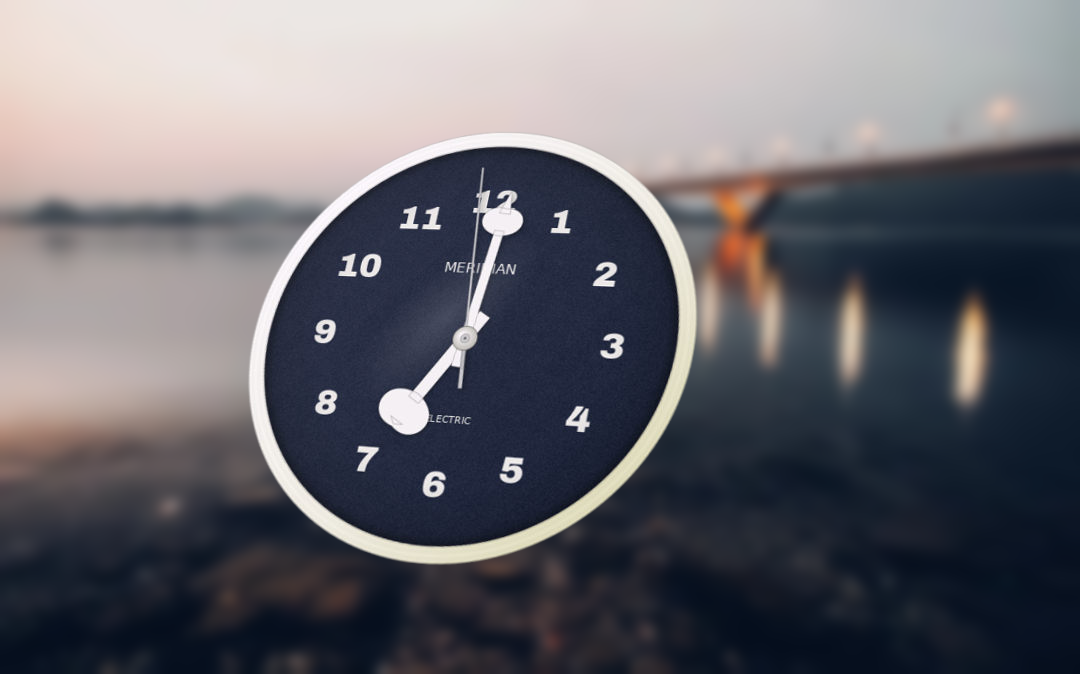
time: 7:00:59
